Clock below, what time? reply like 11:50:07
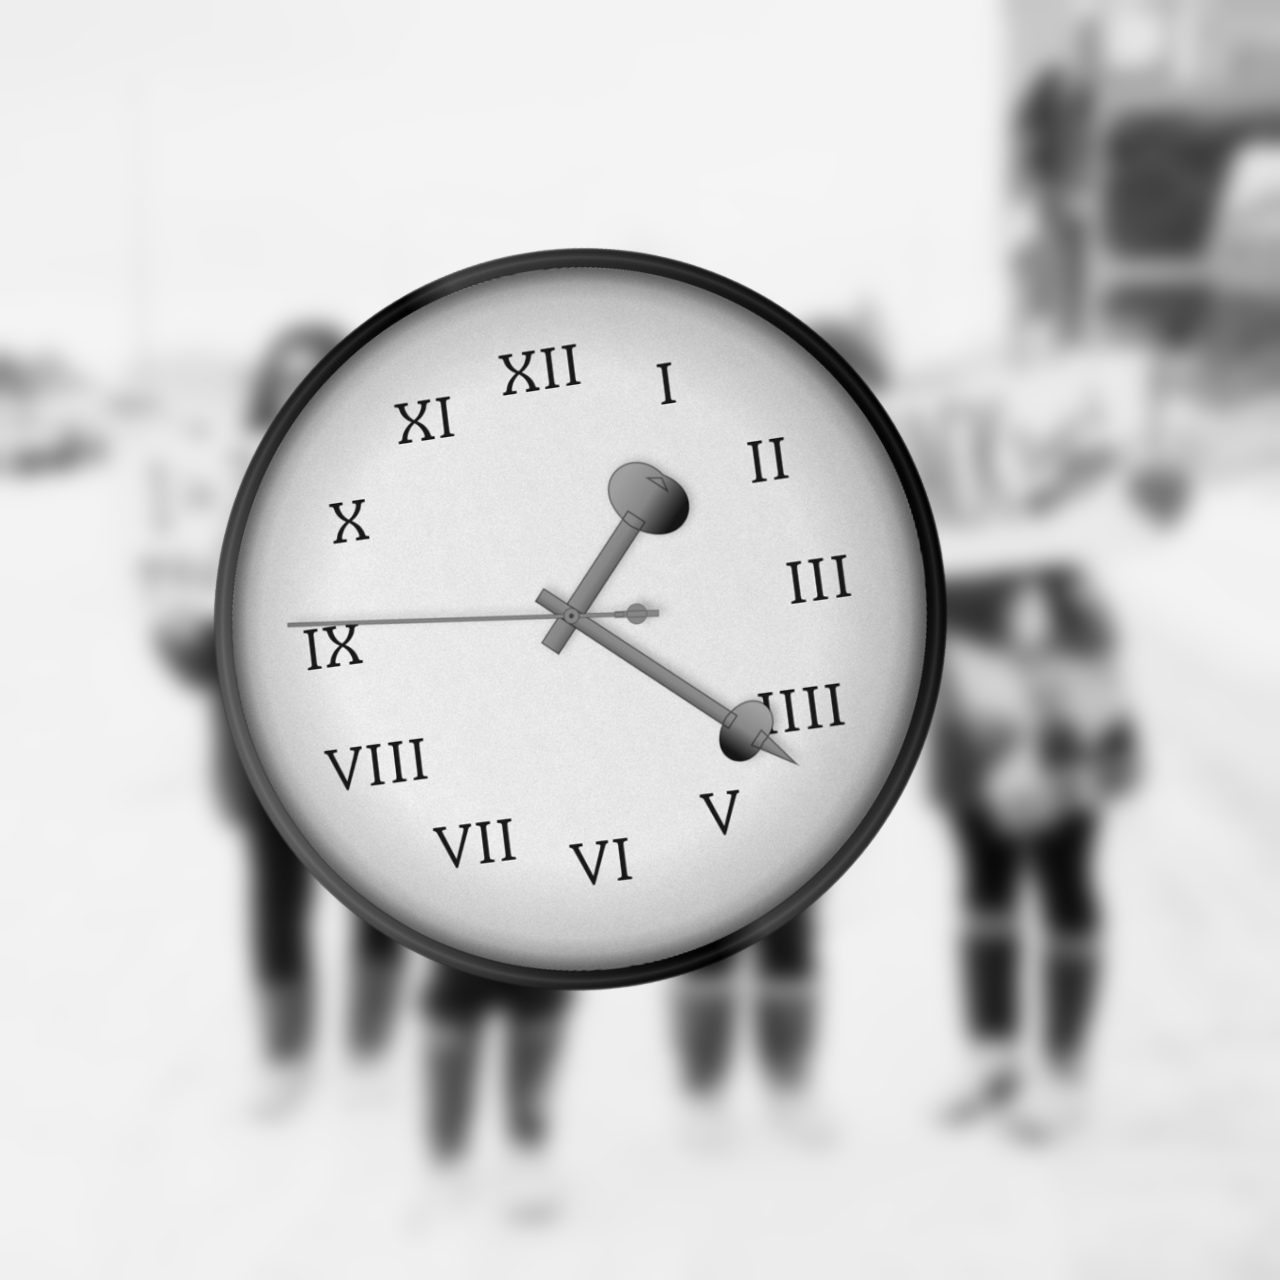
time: 1:21:46
